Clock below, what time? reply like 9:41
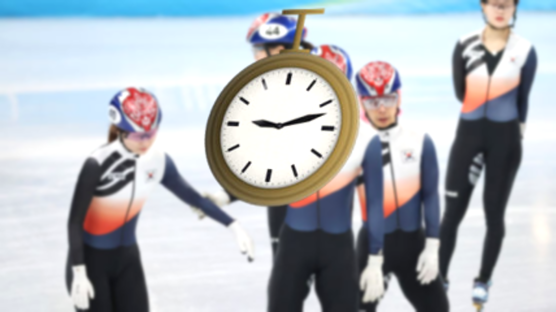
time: 9:12
